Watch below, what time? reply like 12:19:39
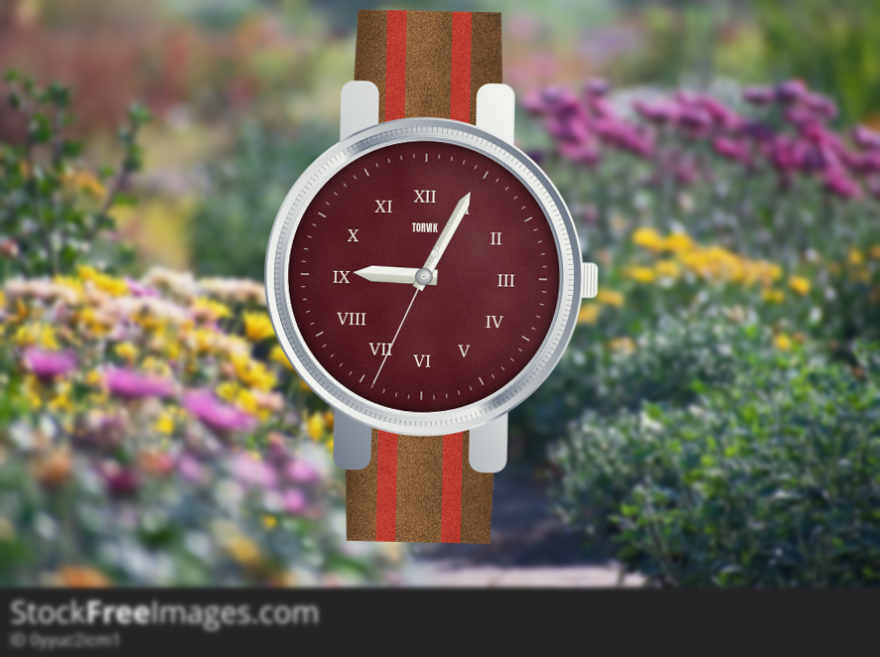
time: 9:04:34
